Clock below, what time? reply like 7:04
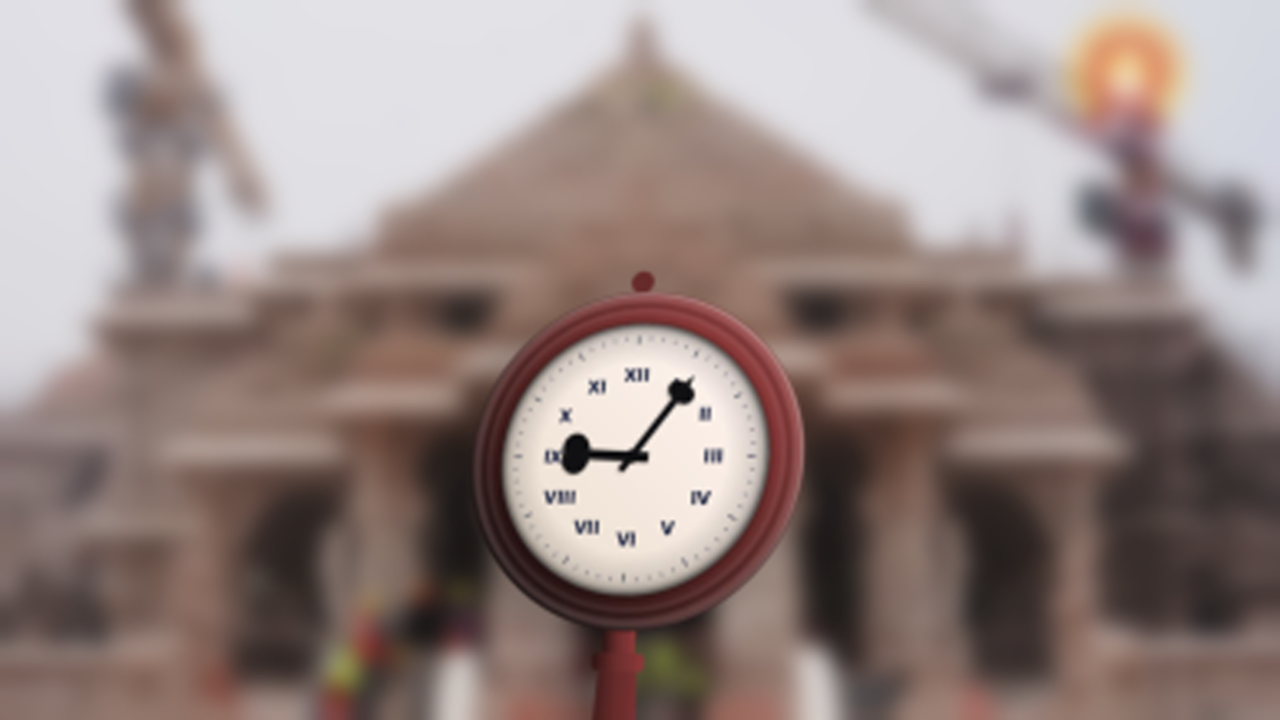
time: 9:06
